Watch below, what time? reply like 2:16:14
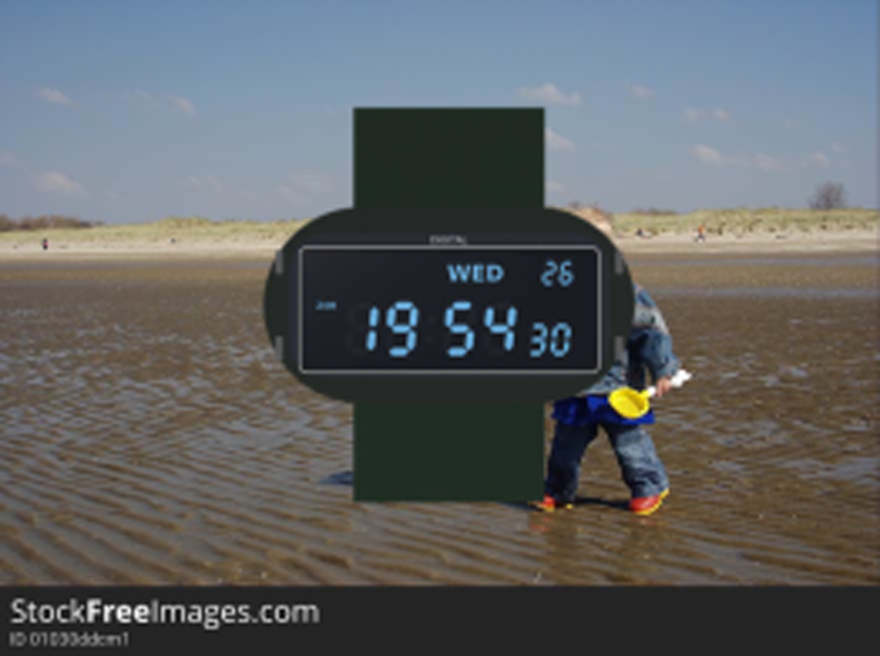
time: 19:54:30
